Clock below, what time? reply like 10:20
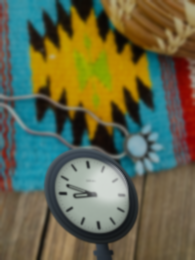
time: 8:48
